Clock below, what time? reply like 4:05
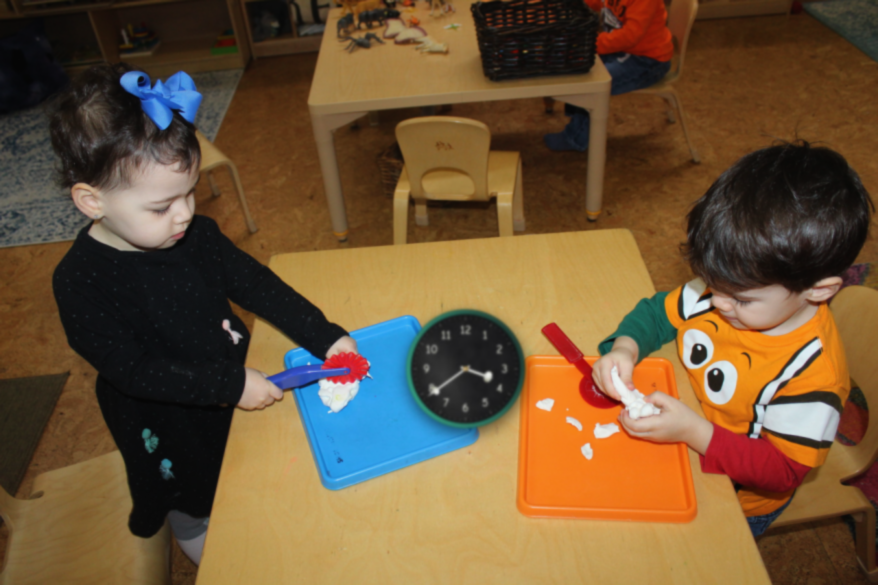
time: 3:39
